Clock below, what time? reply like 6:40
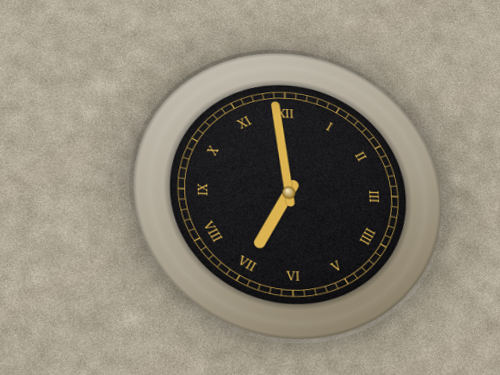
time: 6:59
